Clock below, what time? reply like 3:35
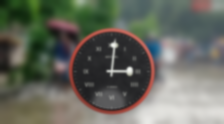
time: 3:01
